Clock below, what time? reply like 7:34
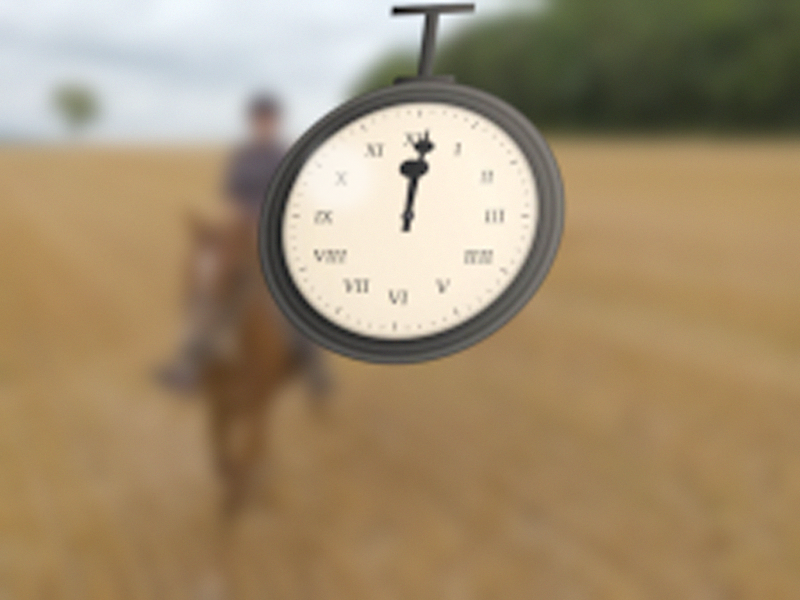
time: 12:01
